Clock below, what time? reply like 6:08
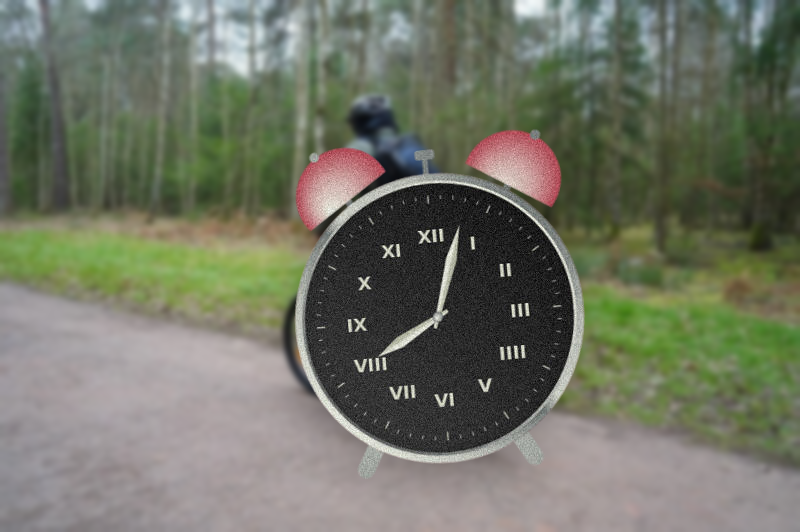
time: 8:03
